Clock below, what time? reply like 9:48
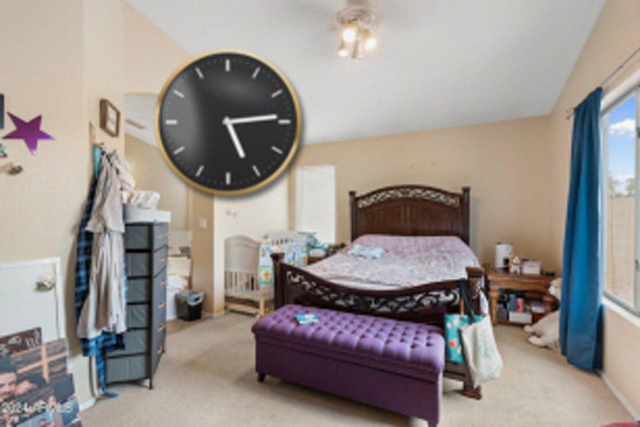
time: 5:14
